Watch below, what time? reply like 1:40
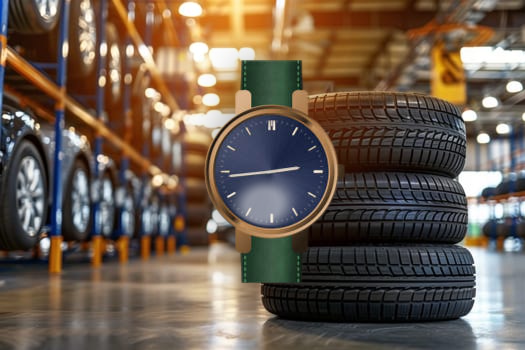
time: 2:44
